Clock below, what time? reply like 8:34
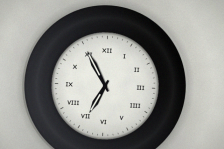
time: 6:55
